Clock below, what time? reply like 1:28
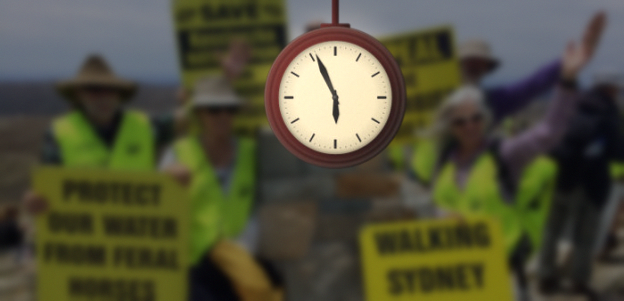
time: 5:56
